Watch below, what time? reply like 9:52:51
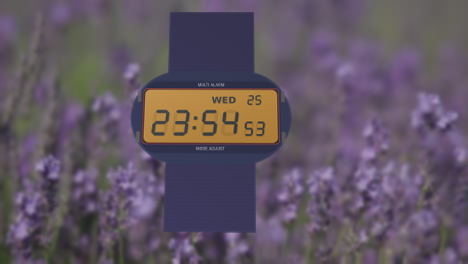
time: 23:54:53
